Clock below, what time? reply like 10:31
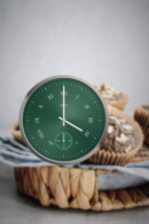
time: 4:00
